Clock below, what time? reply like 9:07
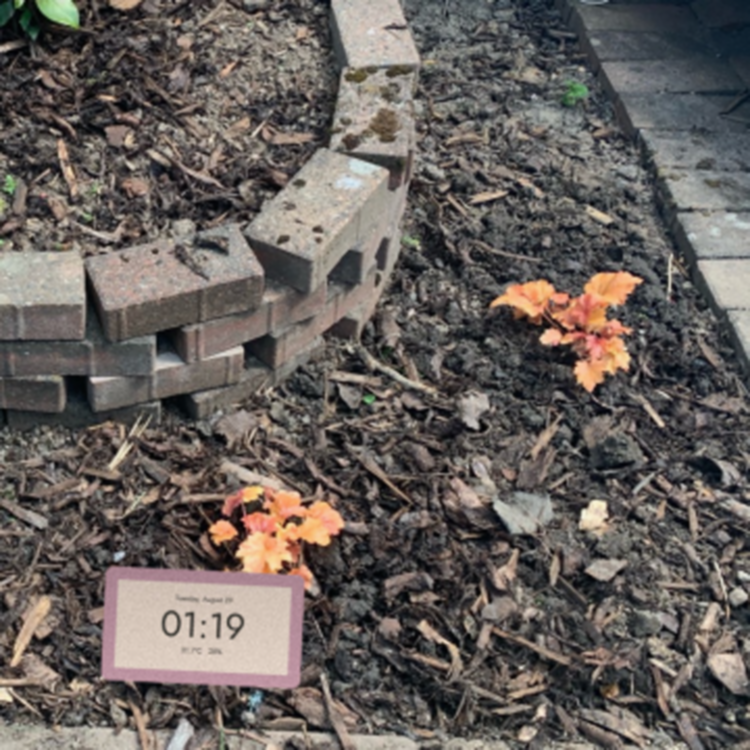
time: 1:19
